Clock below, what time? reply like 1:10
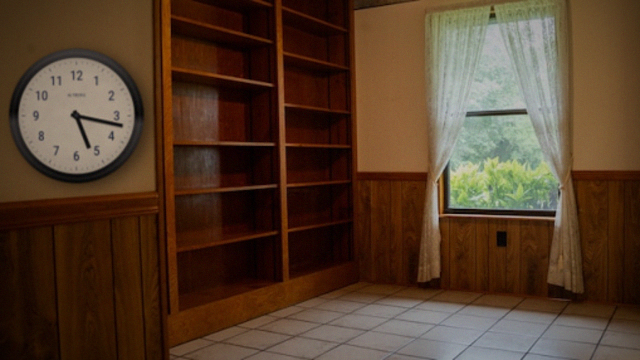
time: 5:17
